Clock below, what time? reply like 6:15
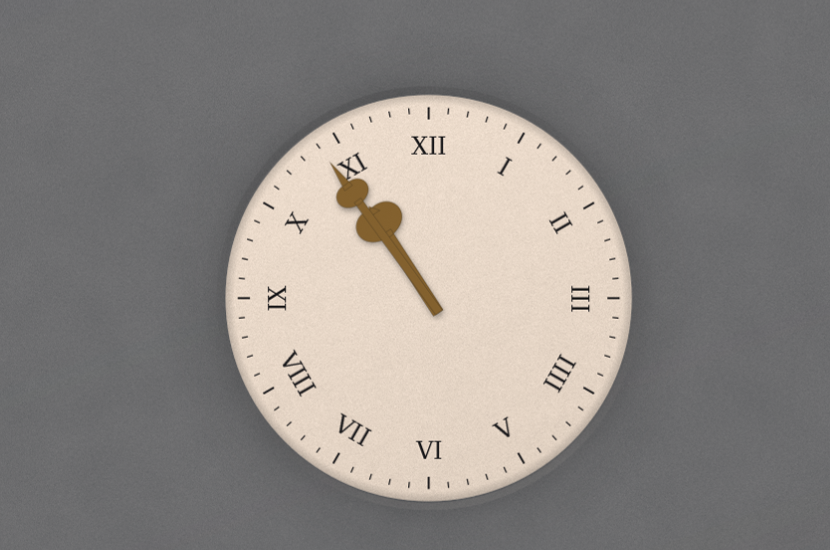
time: 10:54
